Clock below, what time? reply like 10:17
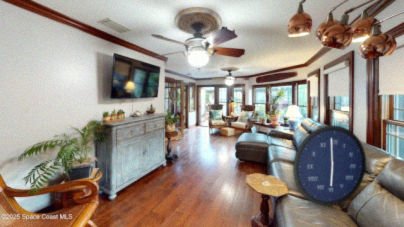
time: 5:59
